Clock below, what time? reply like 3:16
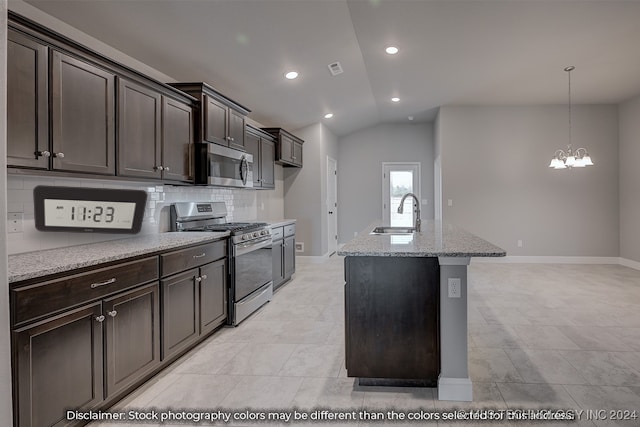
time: 11:23
